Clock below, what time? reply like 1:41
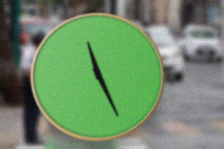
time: 11:26
